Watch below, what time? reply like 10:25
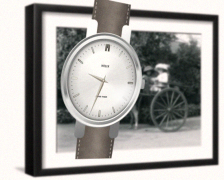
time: 9:33
